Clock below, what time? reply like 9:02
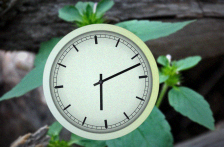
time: 6:12
